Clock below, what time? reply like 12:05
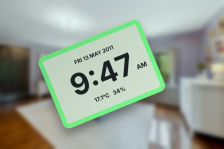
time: 9:47
